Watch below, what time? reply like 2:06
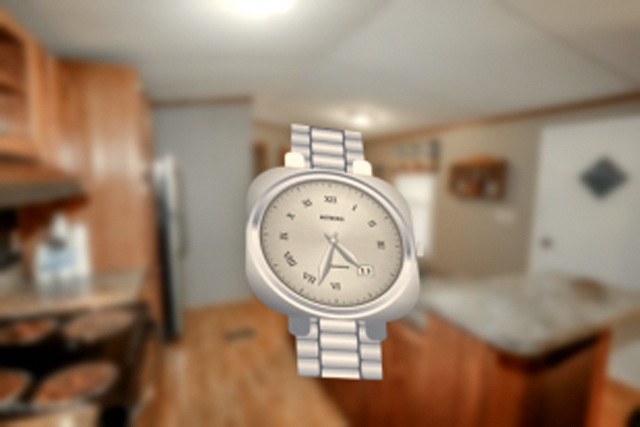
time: 4:33
